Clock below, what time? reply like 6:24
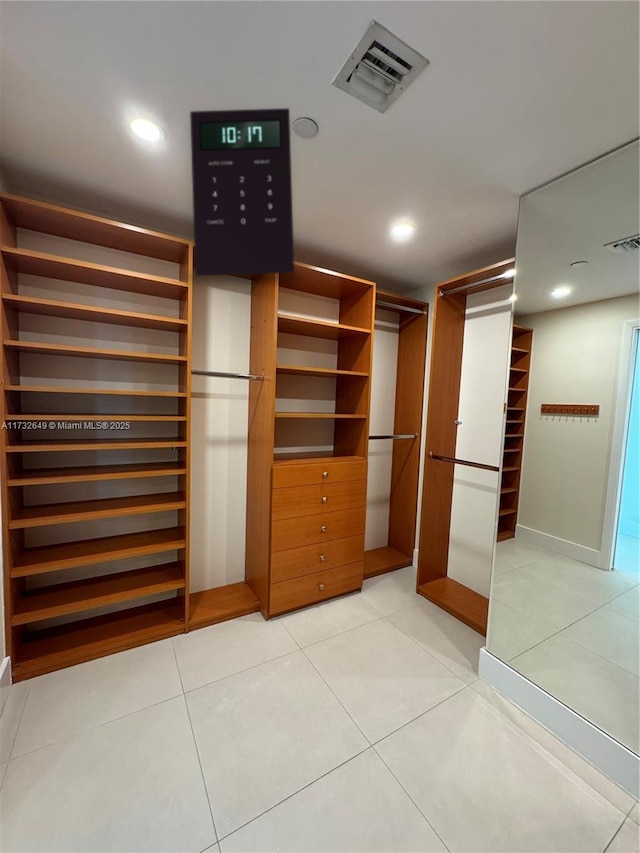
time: 10:17
